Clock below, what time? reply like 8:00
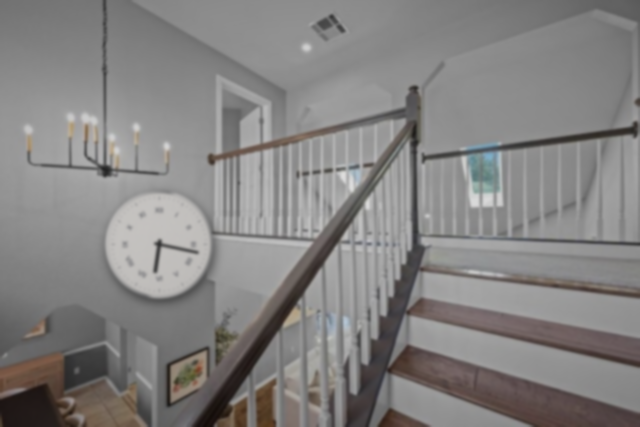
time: 6:17
